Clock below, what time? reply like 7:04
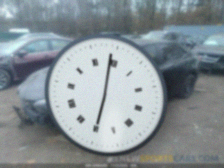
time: 5:59
